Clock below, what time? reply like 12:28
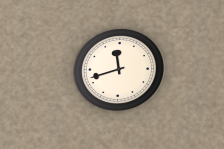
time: 11:42
